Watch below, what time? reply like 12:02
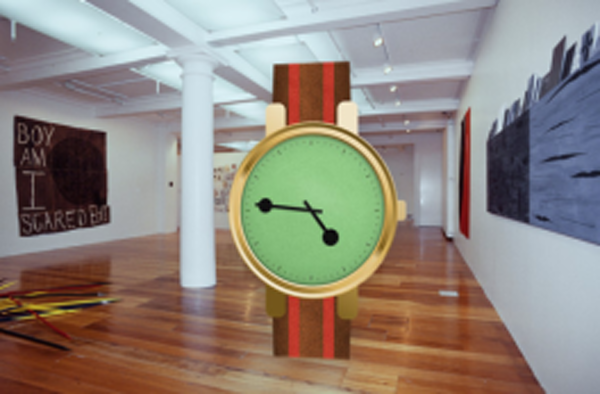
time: 4:46
